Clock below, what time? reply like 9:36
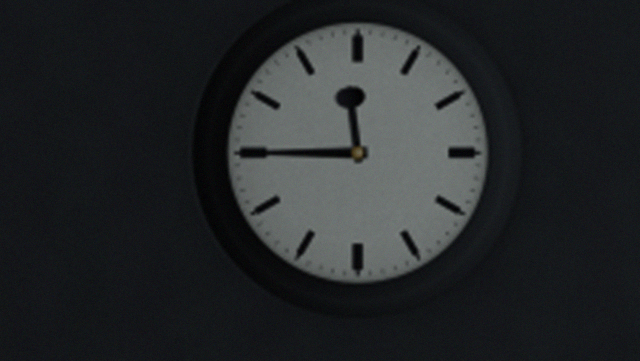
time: 11:45
